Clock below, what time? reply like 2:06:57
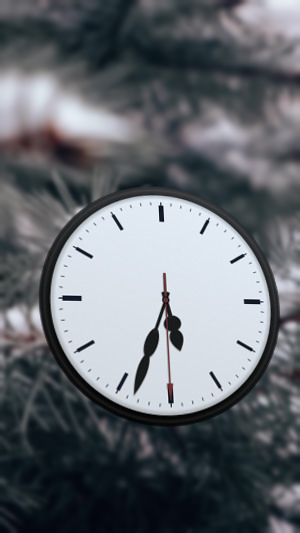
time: 5:33:30
